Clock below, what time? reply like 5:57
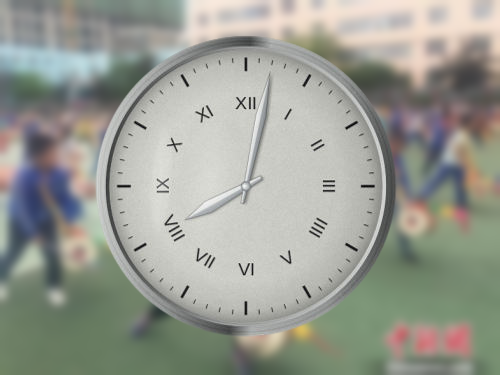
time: 8:02
